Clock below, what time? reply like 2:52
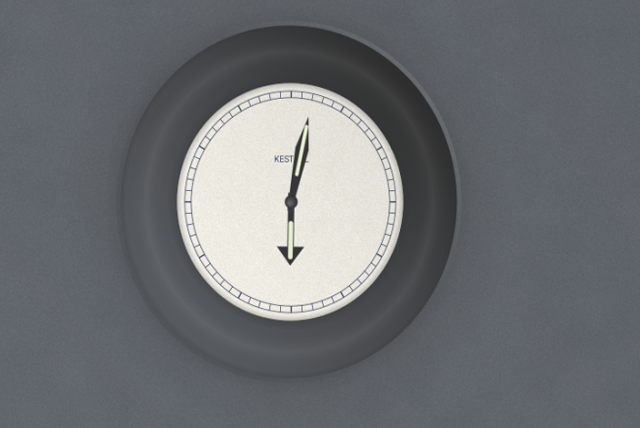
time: 6:02
